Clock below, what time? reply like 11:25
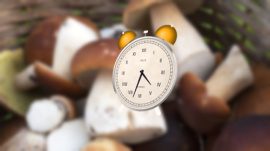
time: 4:33
